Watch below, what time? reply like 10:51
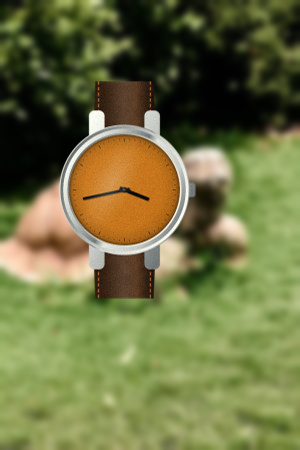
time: 3:43
